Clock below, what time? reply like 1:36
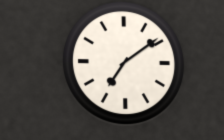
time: 7:09
